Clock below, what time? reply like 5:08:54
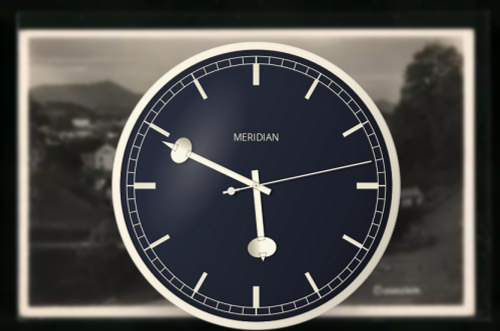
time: 5:49:13
